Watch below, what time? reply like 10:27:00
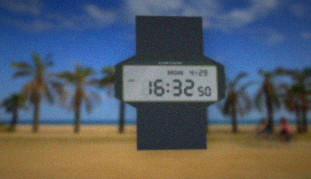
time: 16:32:50
